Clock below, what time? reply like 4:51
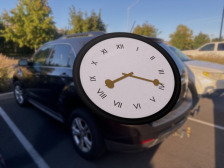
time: 8:19
